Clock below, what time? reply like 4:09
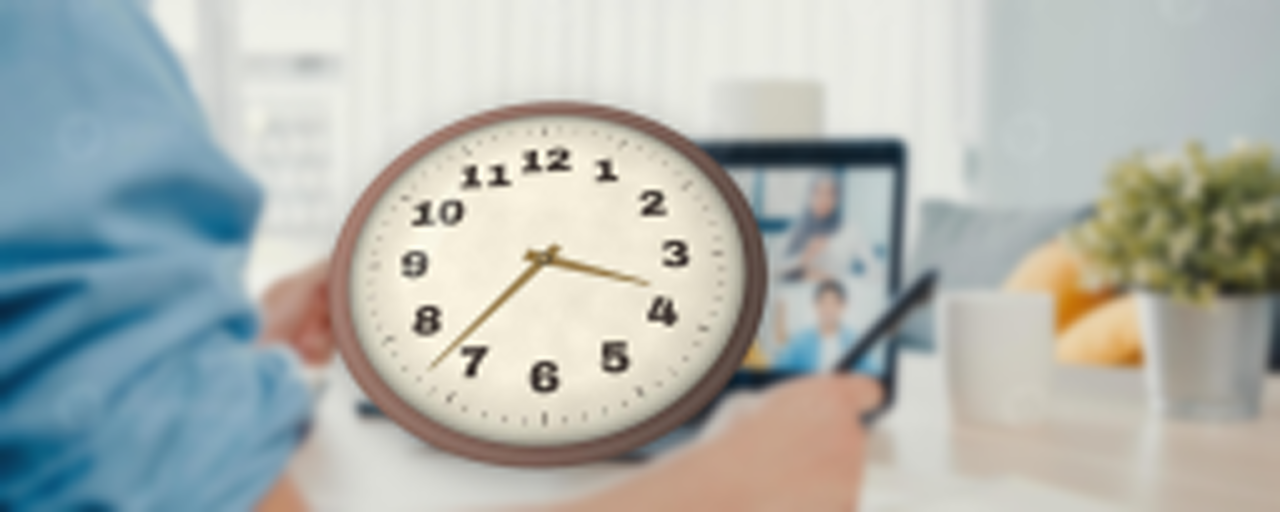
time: 3:37
